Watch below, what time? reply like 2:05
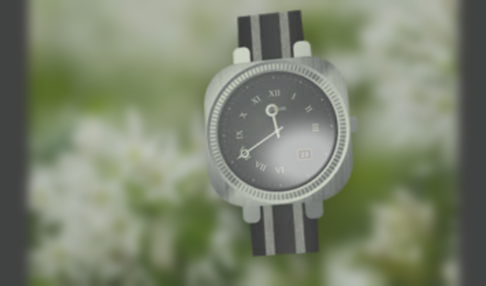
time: 11:40
